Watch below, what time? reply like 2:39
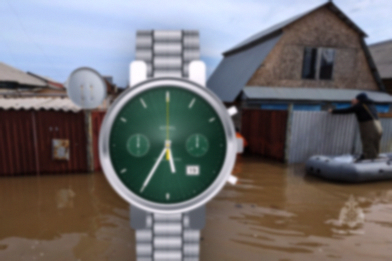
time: 5:35
